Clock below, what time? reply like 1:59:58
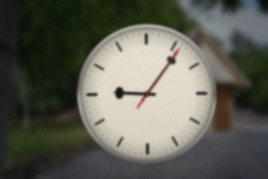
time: 9:06:06
